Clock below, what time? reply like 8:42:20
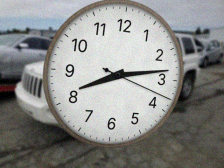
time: 8:13:18
